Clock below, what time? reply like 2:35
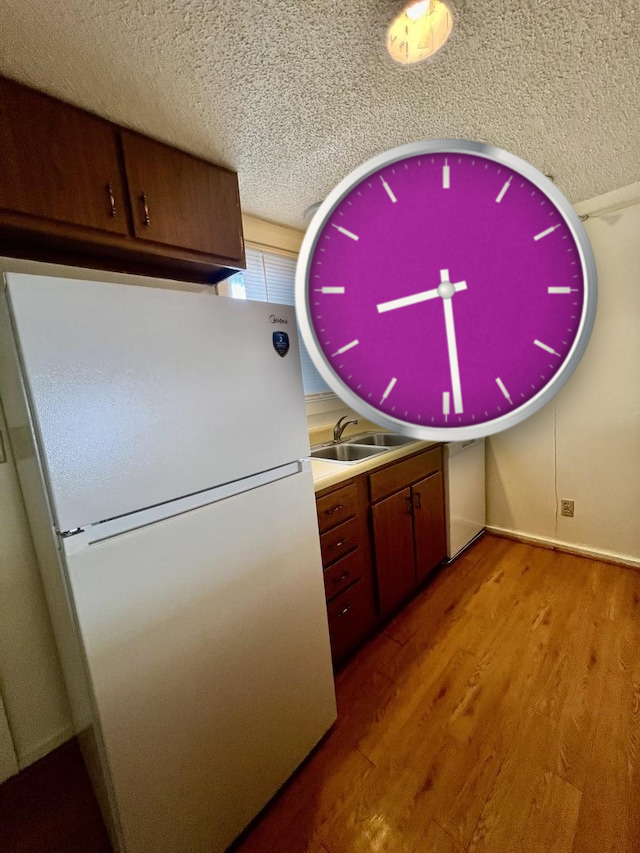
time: 8:29
